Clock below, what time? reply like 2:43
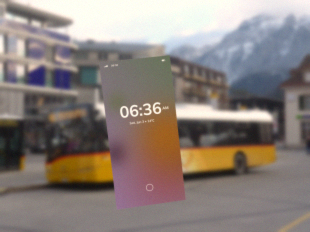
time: 6:36
